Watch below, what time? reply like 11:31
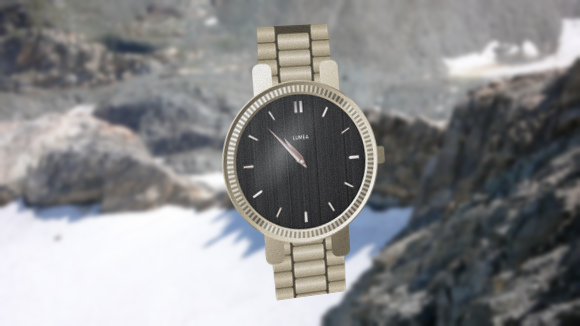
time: 10:53
